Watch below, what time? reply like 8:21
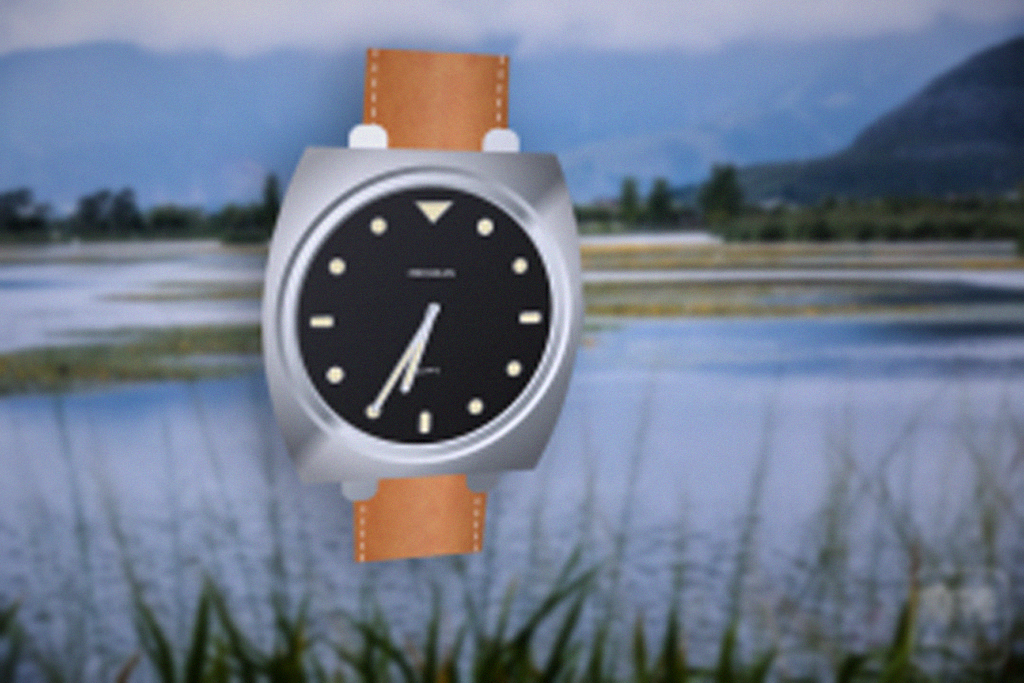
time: 6:35
